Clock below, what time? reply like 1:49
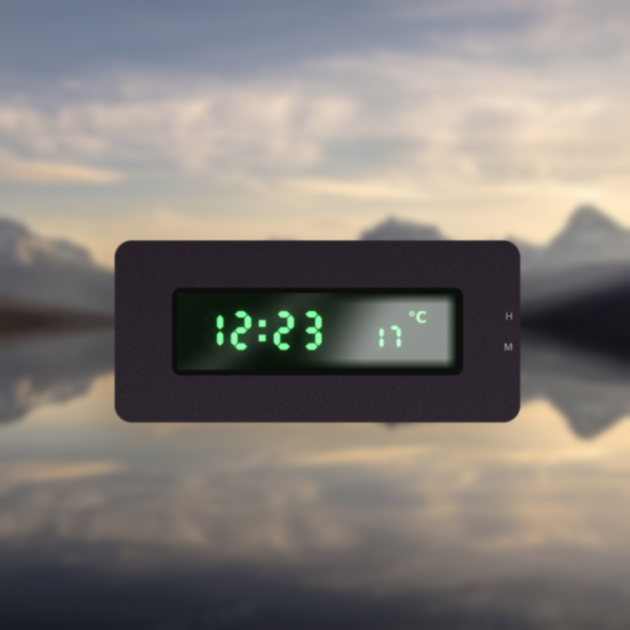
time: 12:23
